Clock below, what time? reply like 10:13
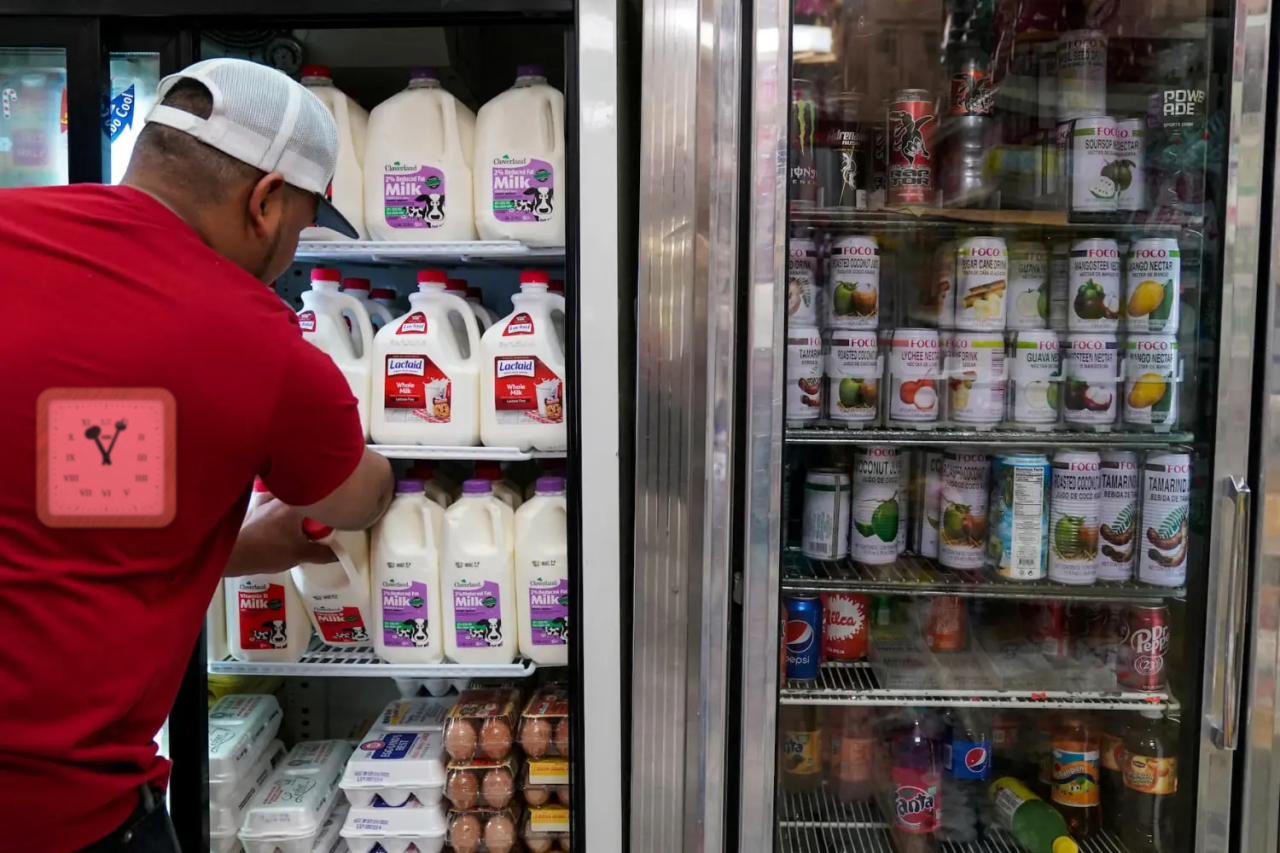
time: 11:04
